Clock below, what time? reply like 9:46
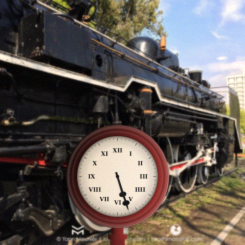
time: 5:27
